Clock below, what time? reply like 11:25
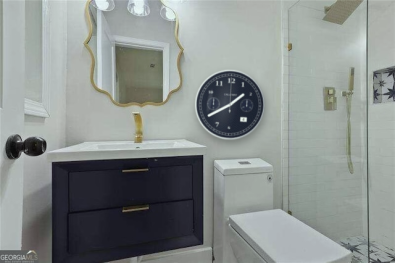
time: 1:40
